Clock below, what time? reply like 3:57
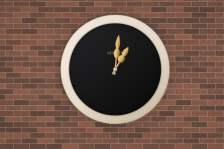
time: 1:01
